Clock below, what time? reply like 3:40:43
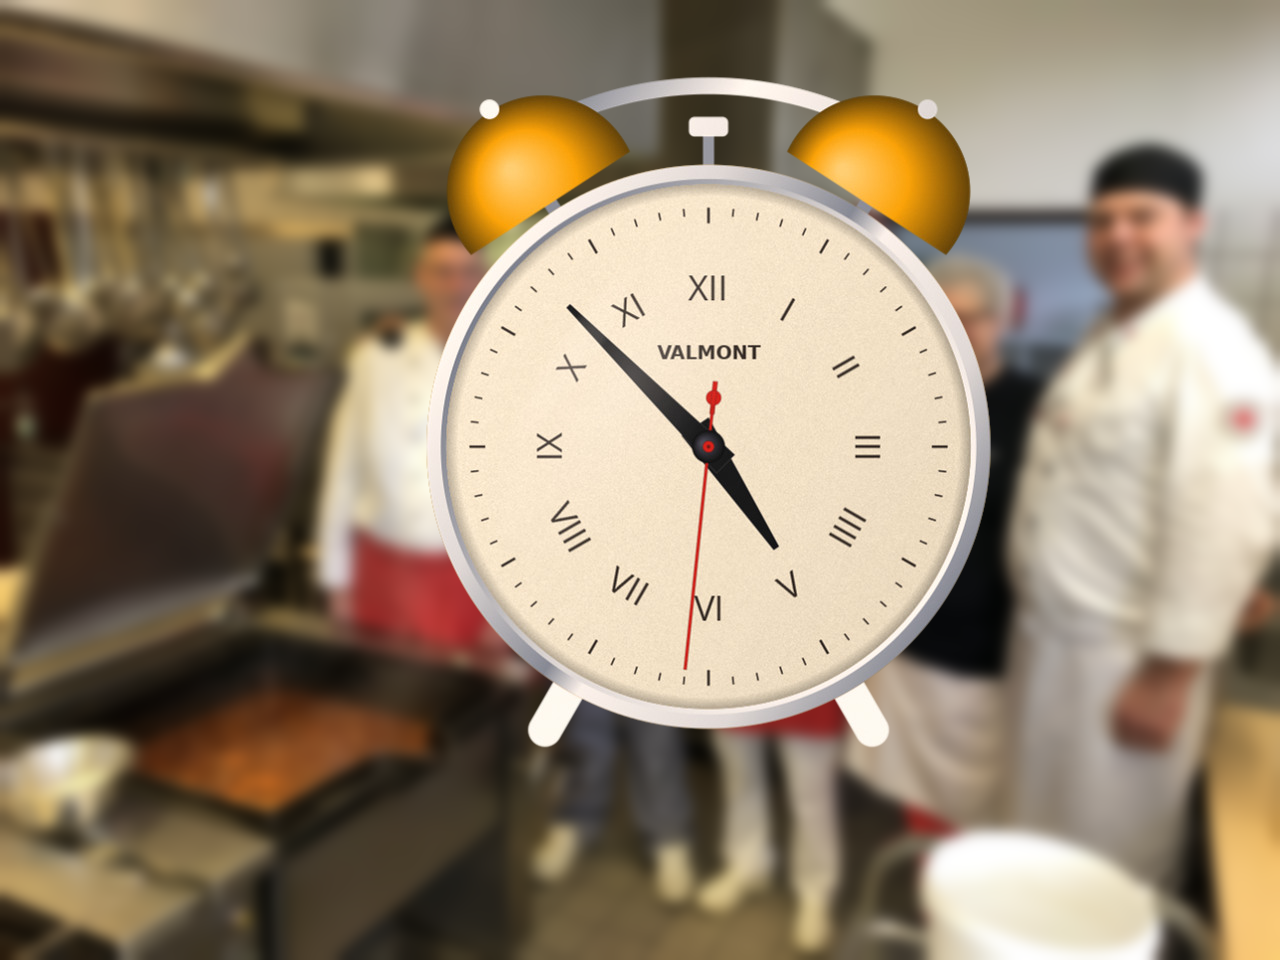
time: 4:52:31
